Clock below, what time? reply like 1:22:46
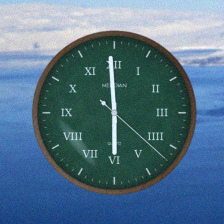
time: 5:59:22
